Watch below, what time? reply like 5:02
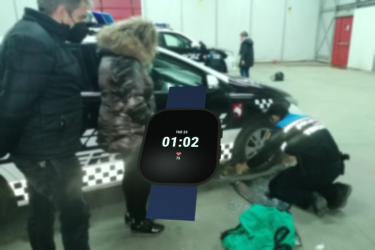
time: 1:02
